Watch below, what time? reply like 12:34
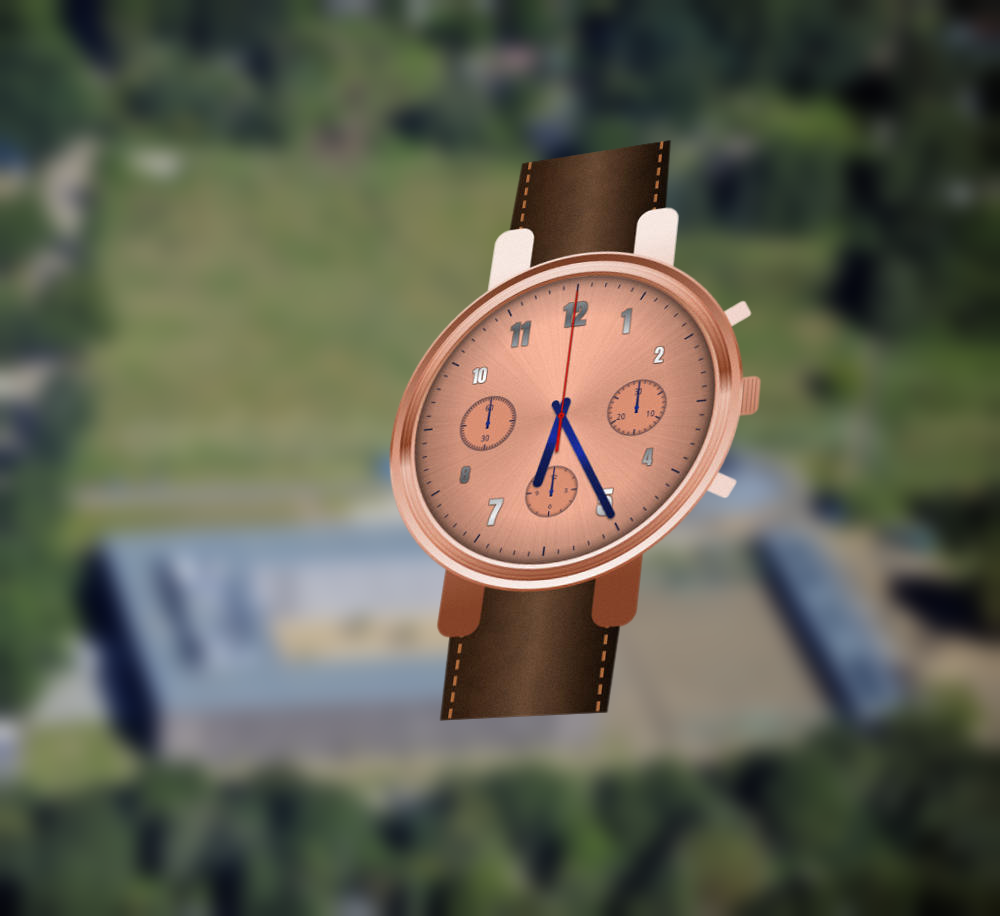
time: 6:25
